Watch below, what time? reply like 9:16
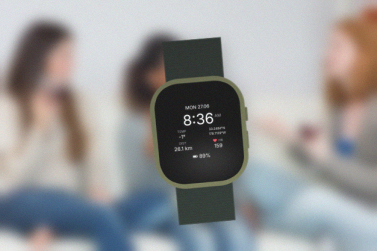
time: 8:36
